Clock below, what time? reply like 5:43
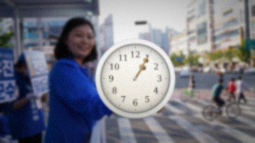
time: 1:05
